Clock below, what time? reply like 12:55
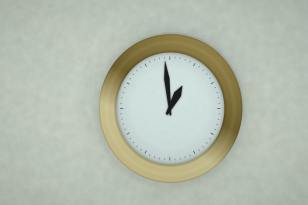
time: 12:59
